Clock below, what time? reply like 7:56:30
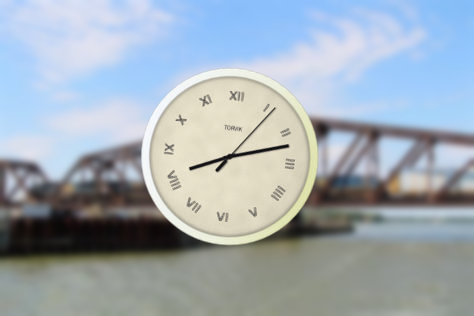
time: 8:12:06
